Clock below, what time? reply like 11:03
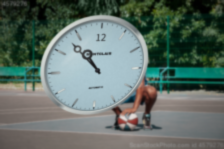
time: 10:53
